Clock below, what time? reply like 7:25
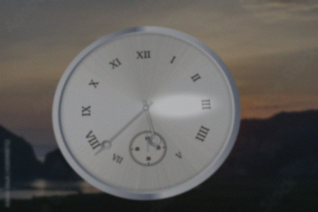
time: 5:38
